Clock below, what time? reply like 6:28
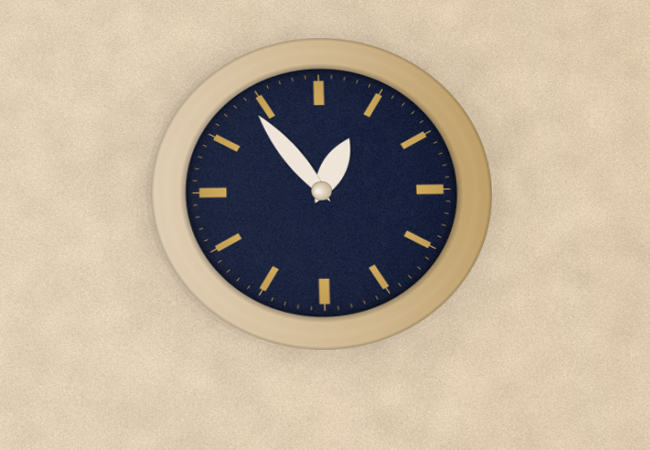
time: 12:54
